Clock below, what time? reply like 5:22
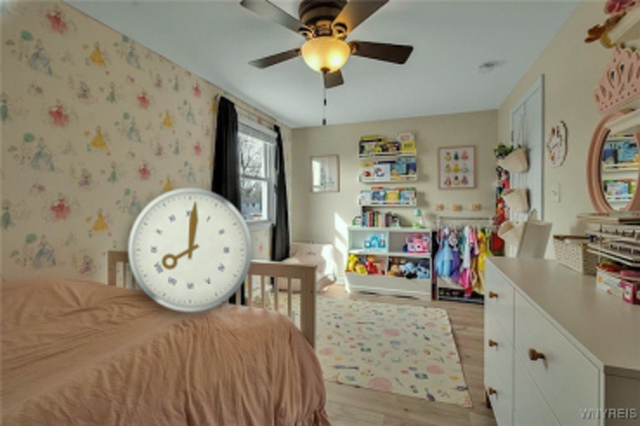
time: 8:01
